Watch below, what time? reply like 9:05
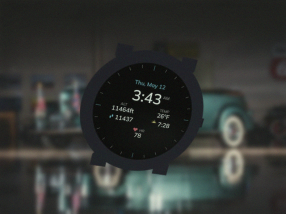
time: 3:43
